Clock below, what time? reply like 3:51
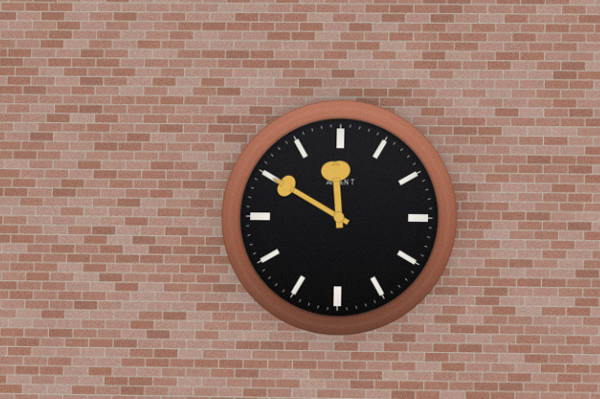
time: 11:50
